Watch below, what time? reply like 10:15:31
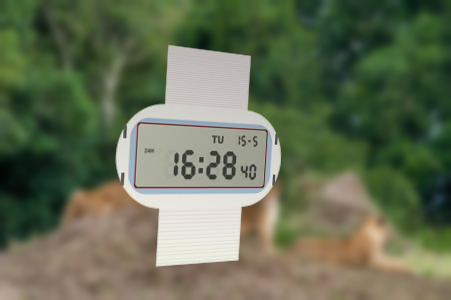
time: 16:28:40
